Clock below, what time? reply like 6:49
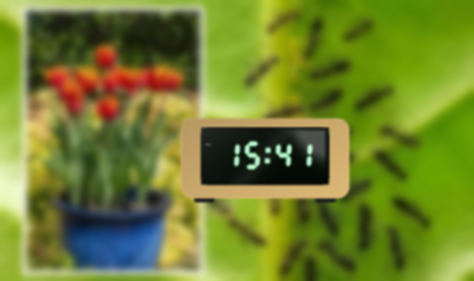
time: 15:41
